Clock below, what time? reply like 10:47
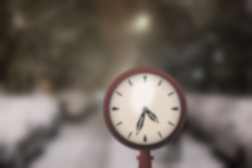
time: 4:33
